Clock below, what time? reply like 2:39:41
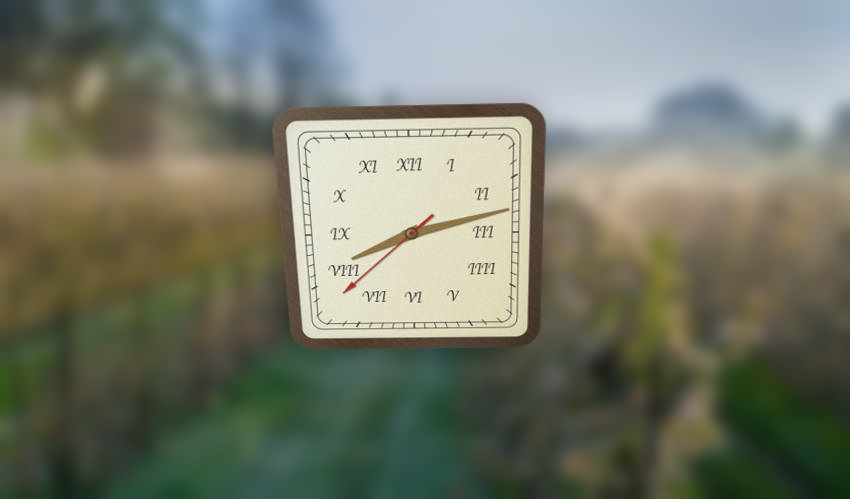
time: 8:12:38
